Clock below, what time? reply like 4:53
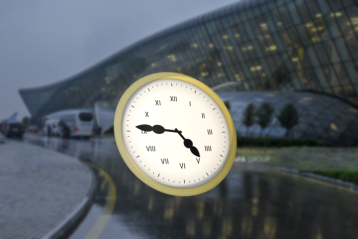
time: 4:46
